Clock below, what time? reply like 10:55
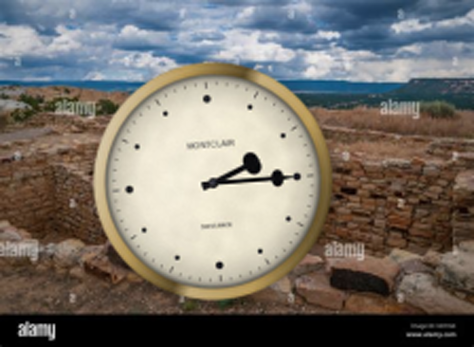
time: 2:15
